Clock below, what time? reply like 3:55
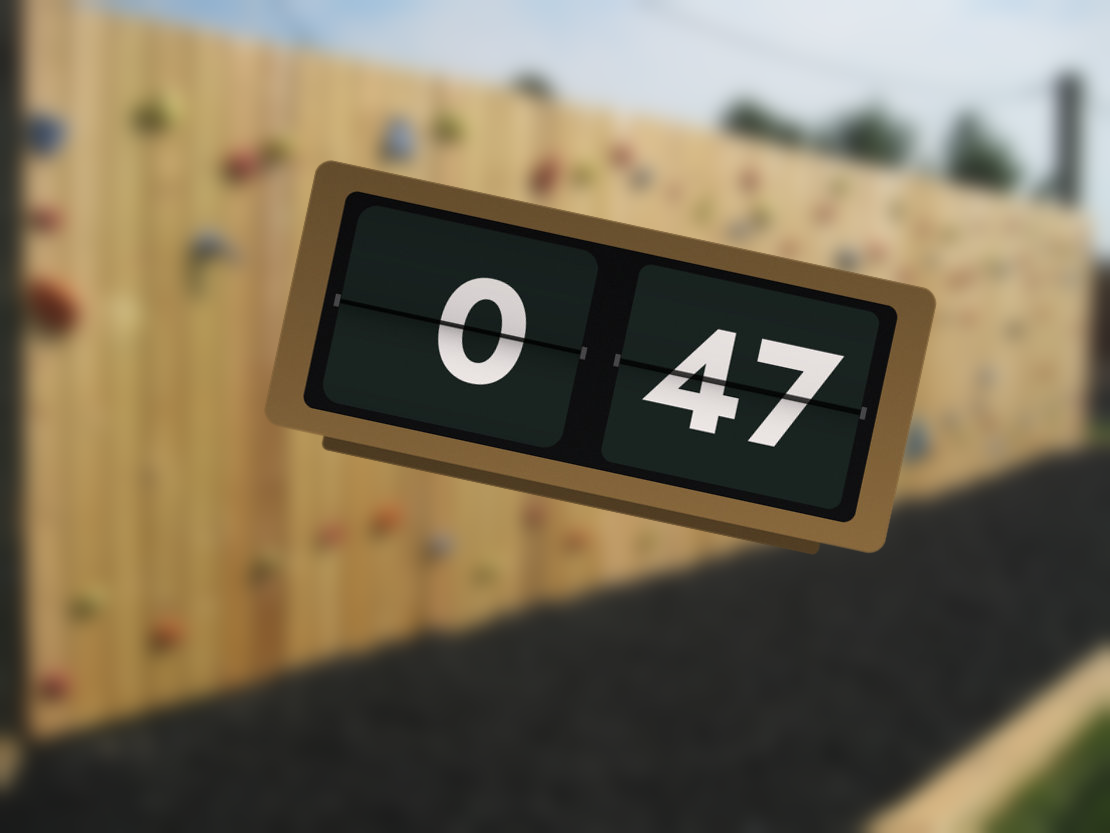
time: 0:47
